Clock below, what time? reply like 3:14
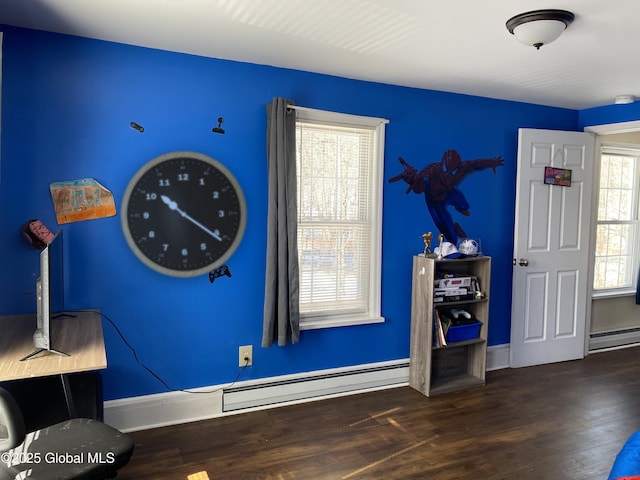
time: 10:21
